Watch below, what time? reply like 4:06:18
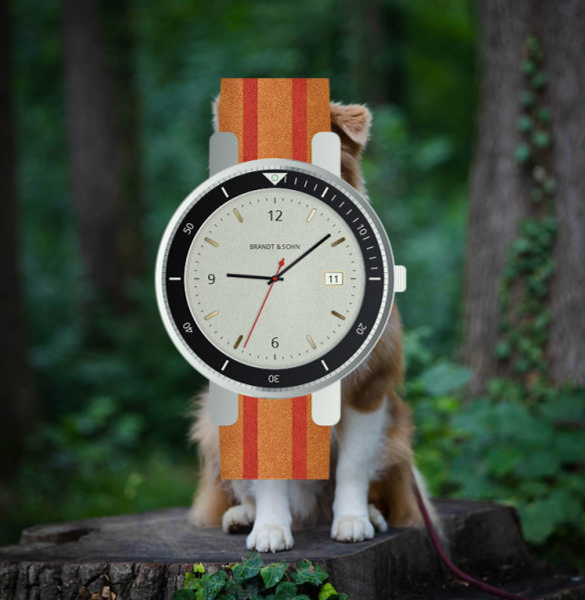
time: 9:08:34
